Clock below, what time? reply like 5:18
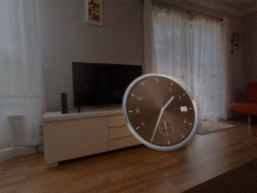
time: 1:35
